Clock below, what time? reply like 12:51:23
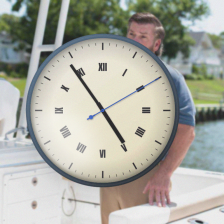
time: 4:54:10
